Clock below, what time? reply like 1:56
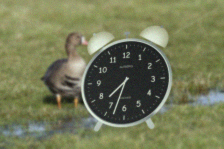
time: 7:33
